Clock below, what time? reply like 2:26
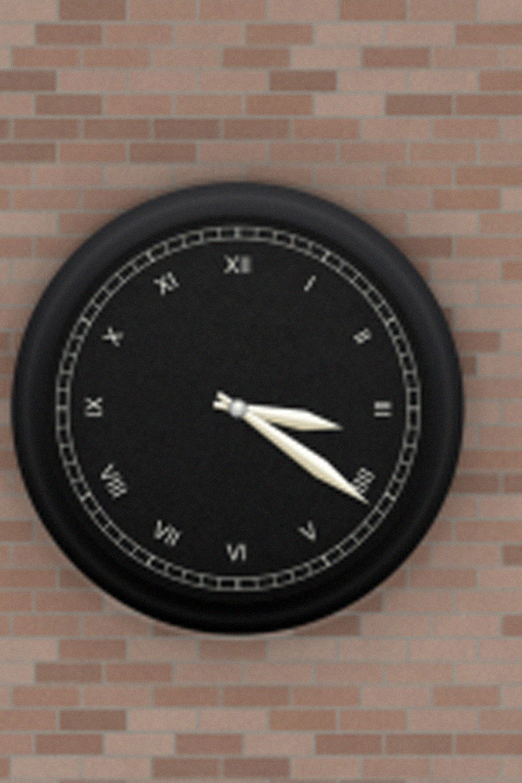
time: 3:21
